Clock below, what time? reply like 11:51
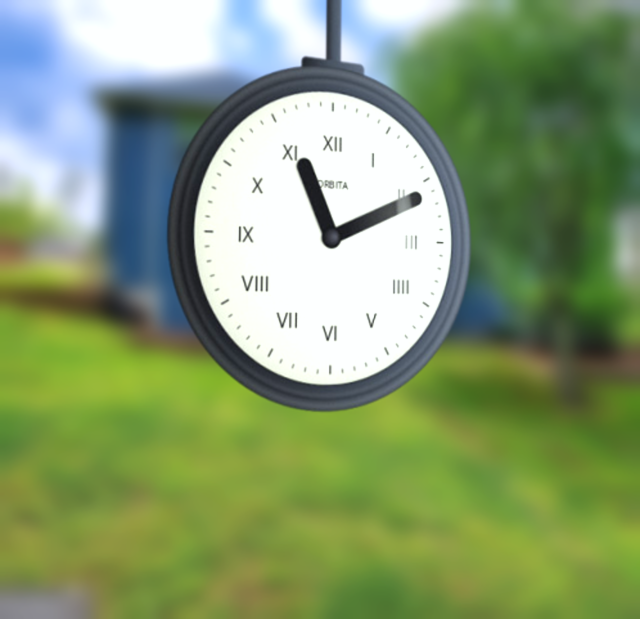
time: 11:11
